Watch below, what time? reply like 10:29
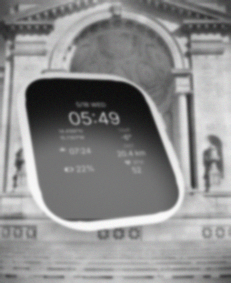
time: 5:49
